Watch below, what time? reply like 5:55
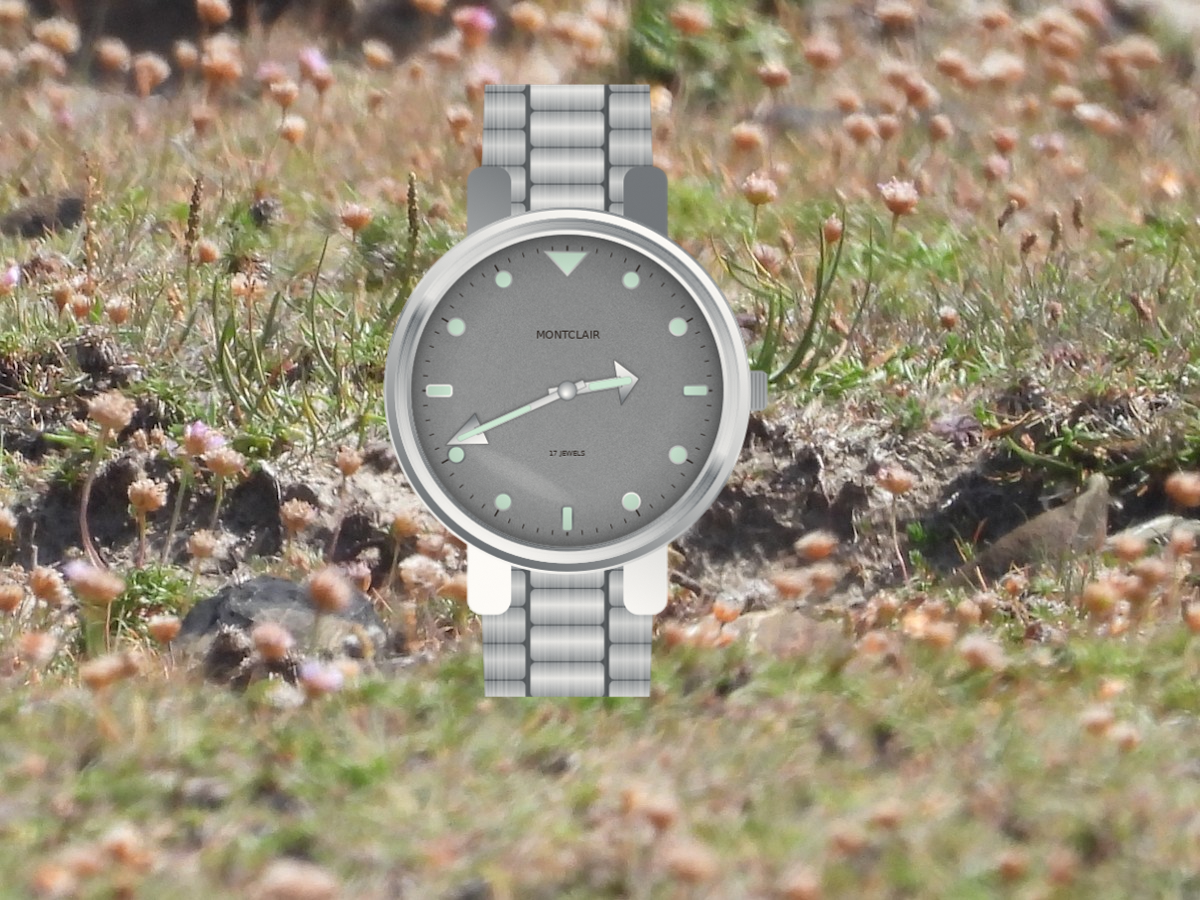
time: 2:41
